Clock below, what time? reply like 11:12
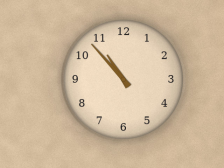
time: 10:53
